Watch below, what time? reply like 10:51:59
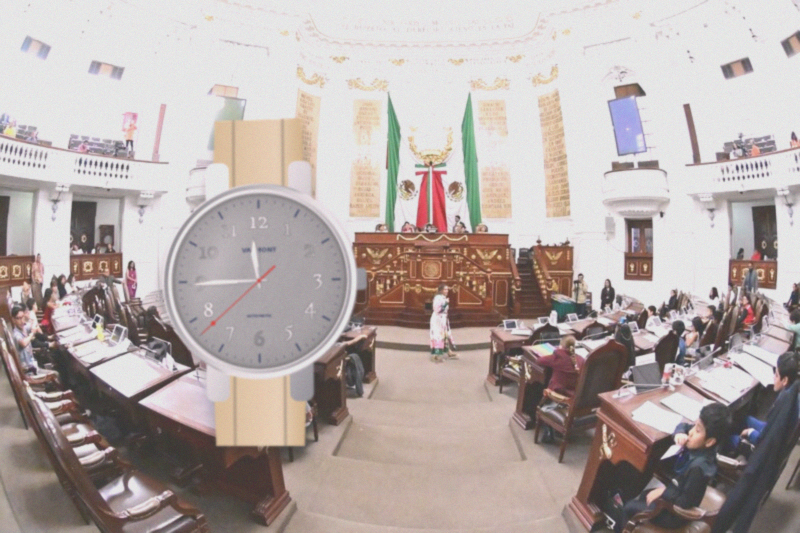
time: 11:44:38
